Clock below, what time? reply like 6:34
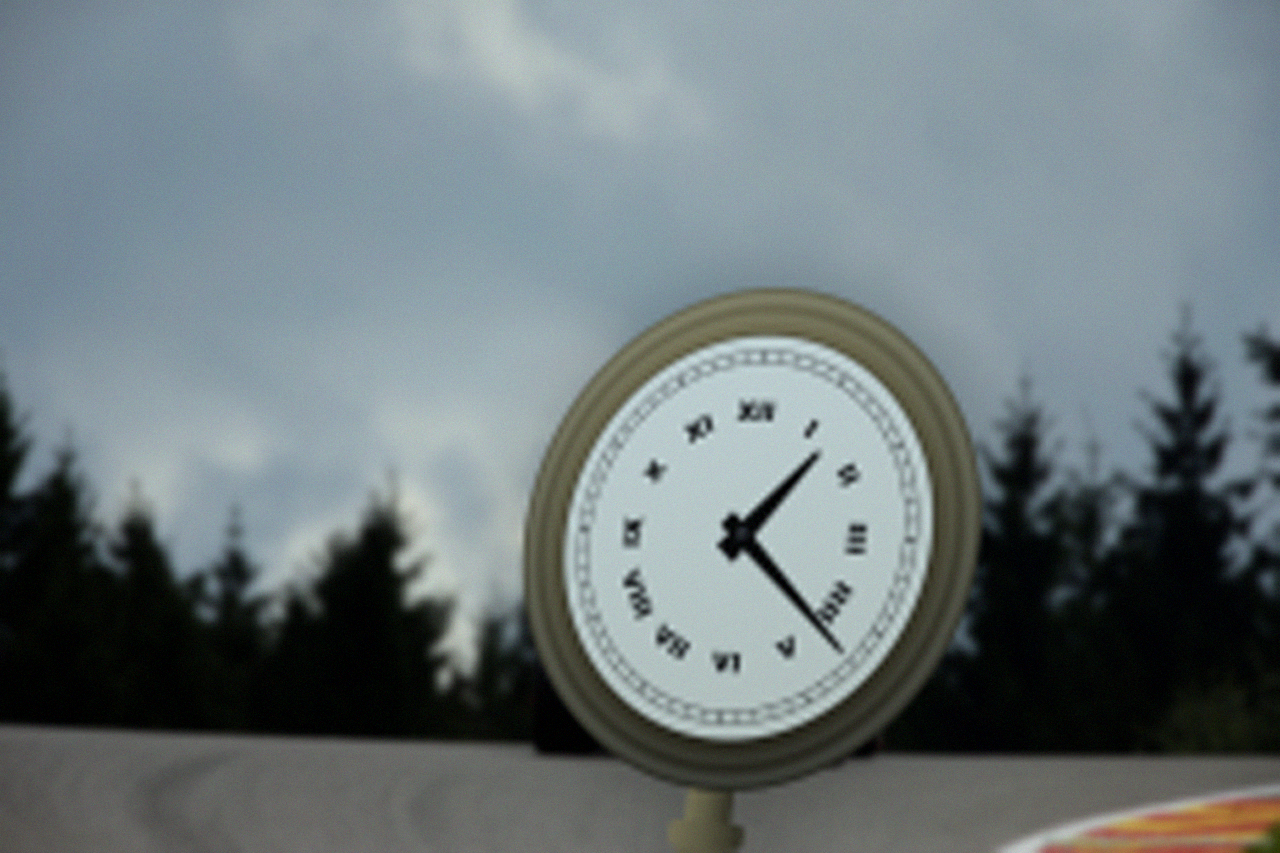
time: 1:22
